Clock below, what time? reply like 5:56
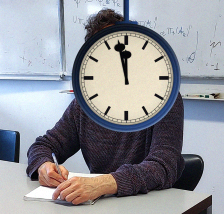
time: 11:58
